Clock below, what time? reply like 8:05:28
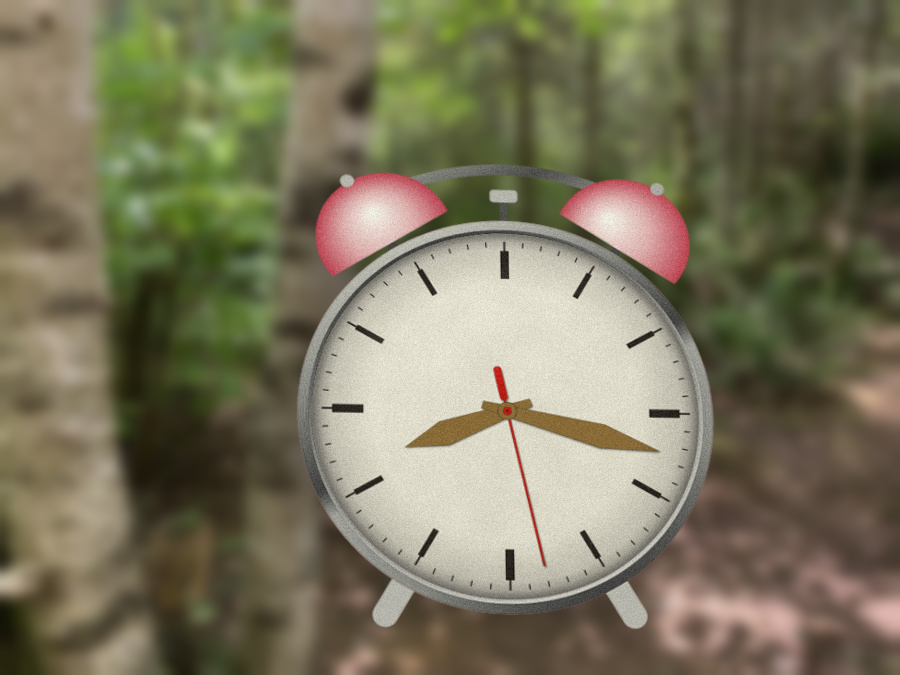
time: 8:17:28
